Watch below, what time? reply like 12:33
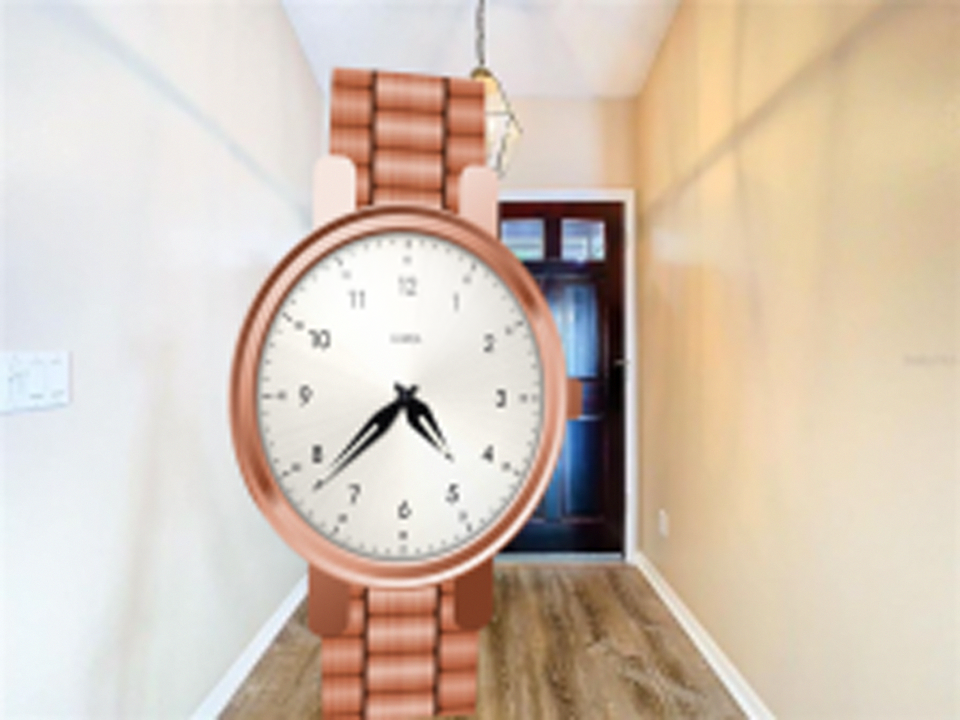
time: 4:38
